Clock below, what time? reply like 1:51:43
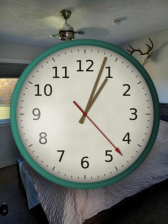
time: 1:03:23
